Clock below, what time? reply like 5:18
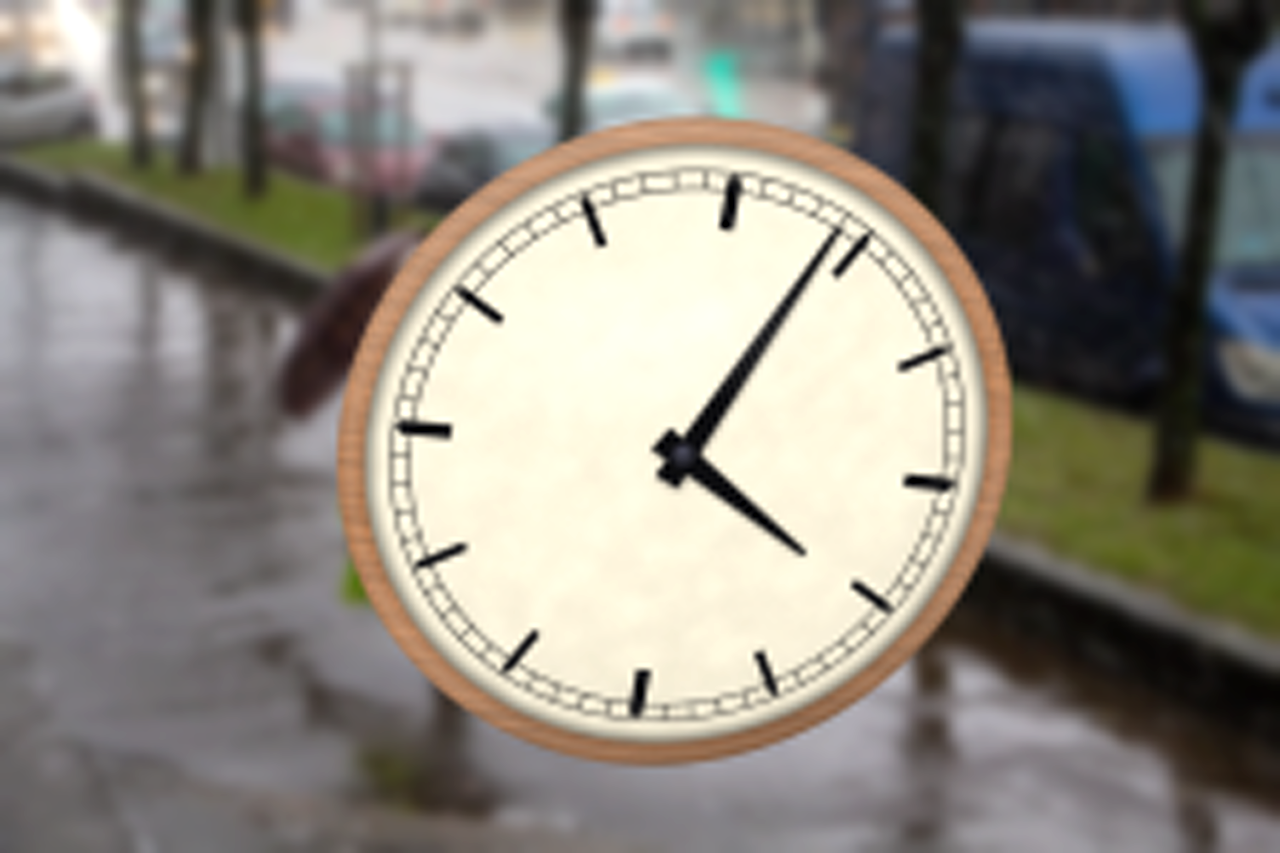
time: 4:04
